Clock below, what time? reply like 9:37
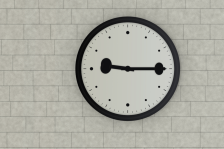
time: 9:15
